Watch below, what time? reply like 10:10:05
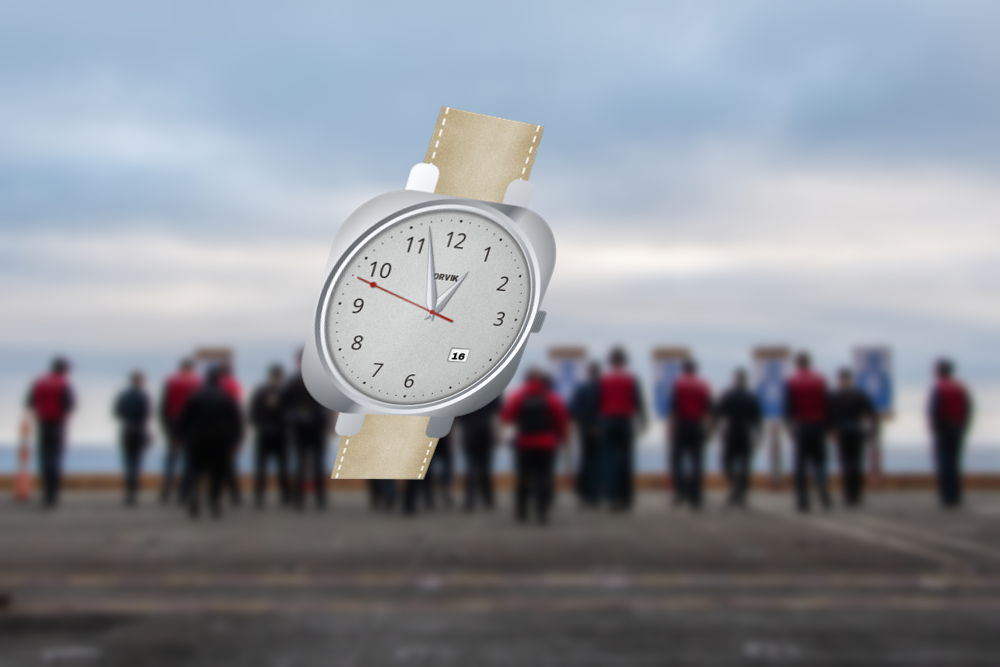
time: 12:56:48
